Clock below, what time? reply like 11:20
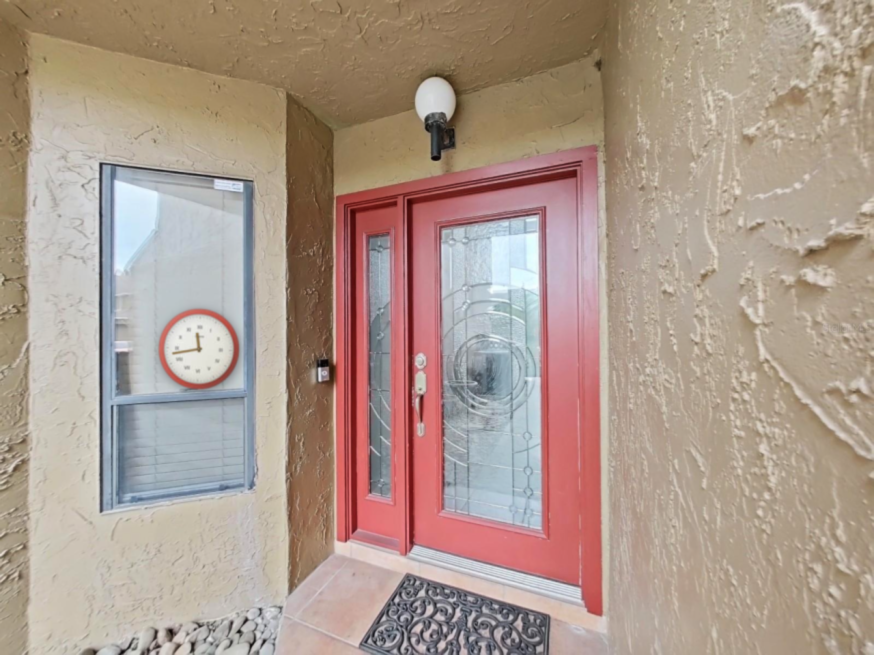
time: 11:43
